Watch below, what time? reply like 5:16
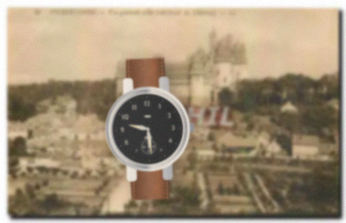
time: 9:29
